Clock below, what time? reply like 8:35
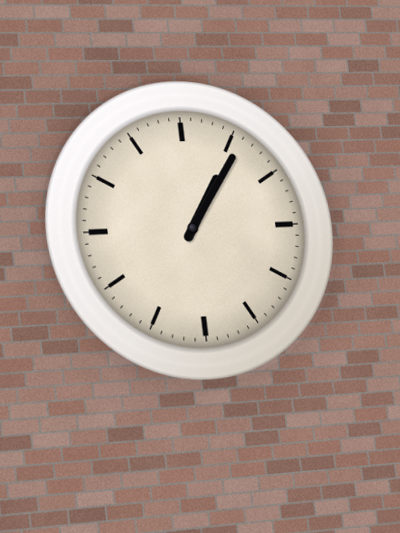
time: 1:06
